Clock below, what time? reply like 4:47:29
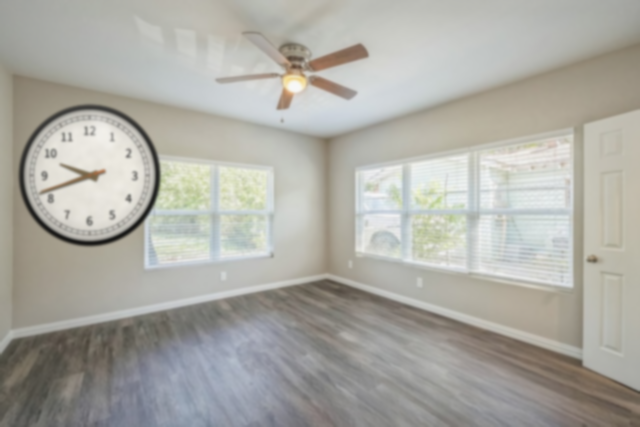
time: 9:41:42
